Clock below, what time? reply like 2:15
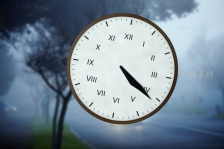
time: 4:21
